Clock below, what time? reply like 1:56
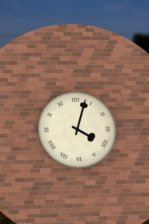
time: 4:03
